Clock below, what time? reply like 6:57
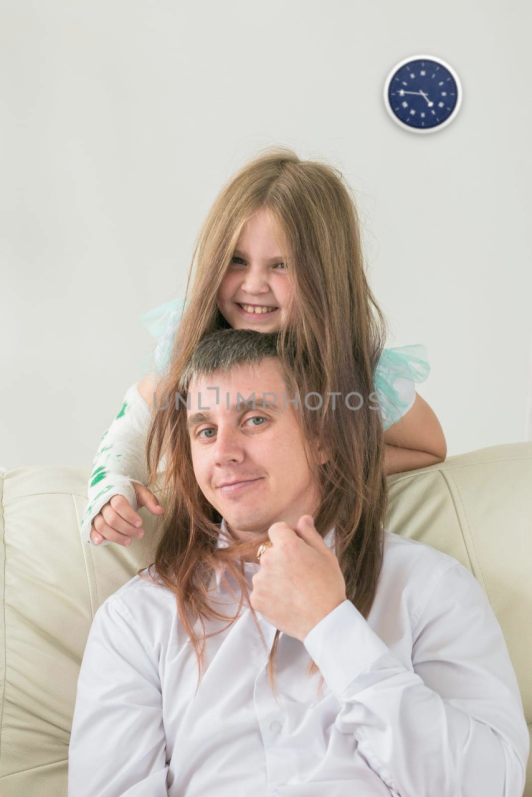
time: 4:46
